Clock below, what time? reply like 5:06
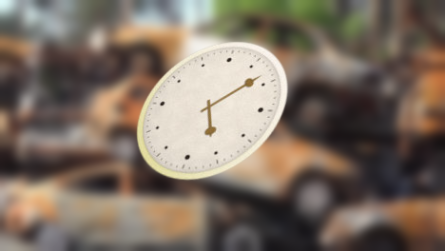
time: 5:08
